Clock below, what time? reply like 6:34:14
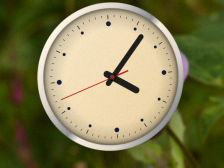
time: 4:06:42
